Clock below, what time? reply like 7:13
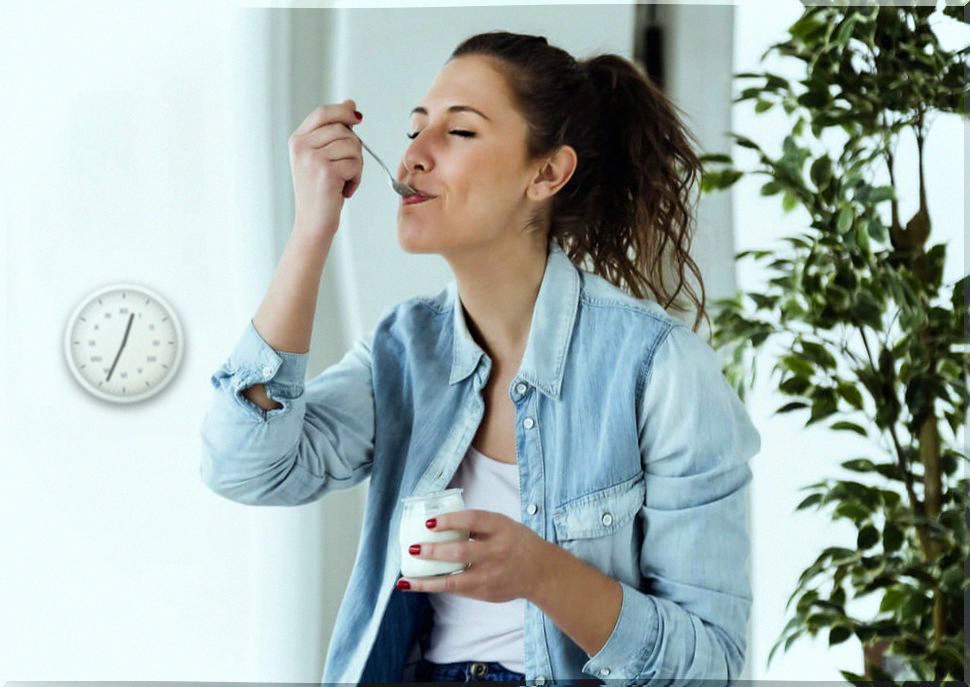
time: 12:34
